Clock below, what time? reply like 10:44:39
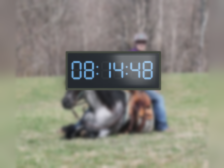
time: 8:14:48
